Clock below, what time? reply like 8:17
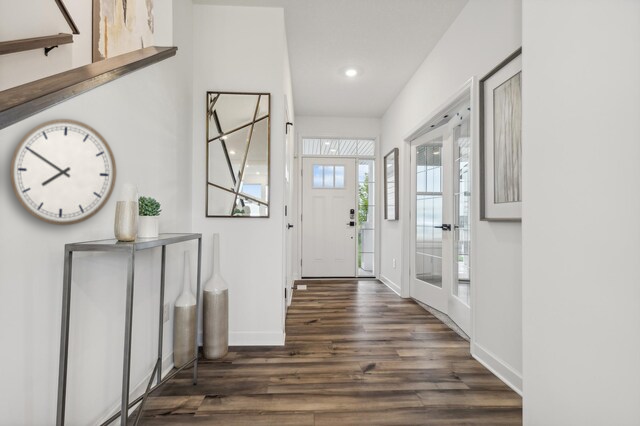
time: 7:50
